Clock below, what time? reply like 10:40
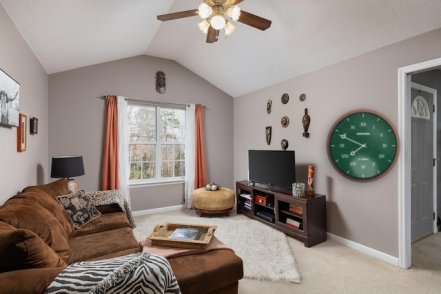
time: 7:49
